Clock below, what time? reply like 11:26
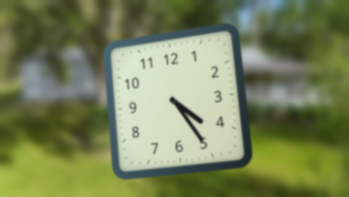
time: 4:25
